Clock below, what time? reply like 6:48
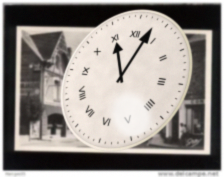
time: 11:03
